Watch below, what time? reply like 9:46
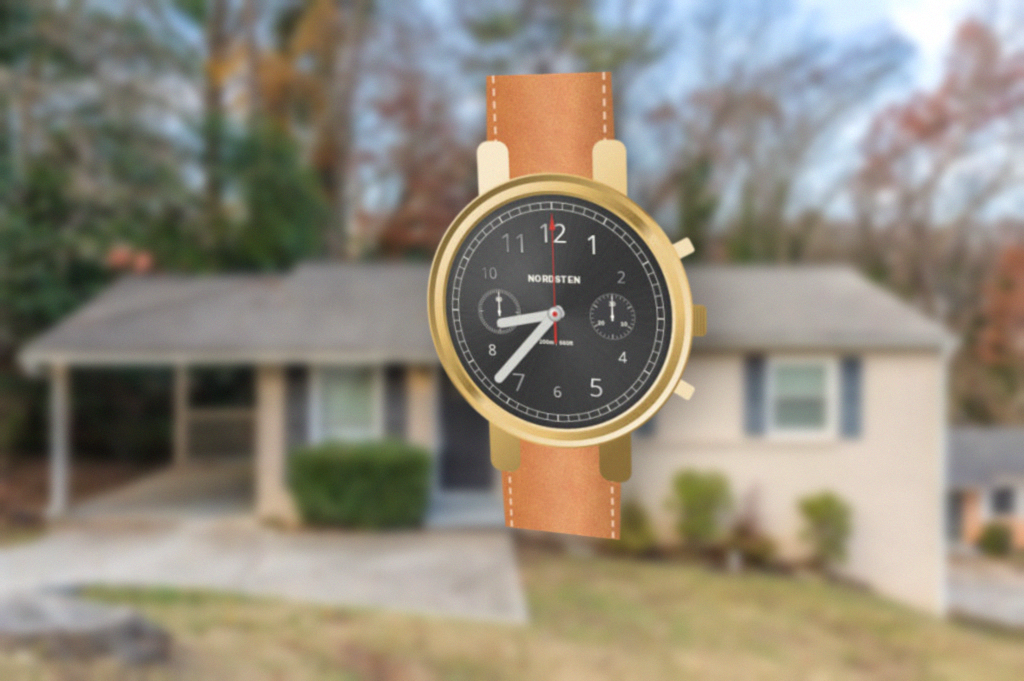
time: 8:37
